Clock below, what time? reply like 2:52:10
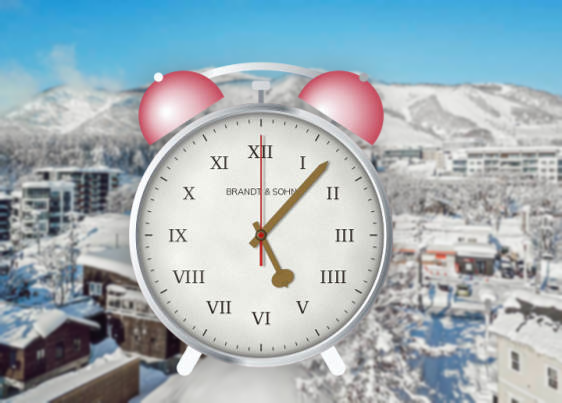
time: 5:07:00
